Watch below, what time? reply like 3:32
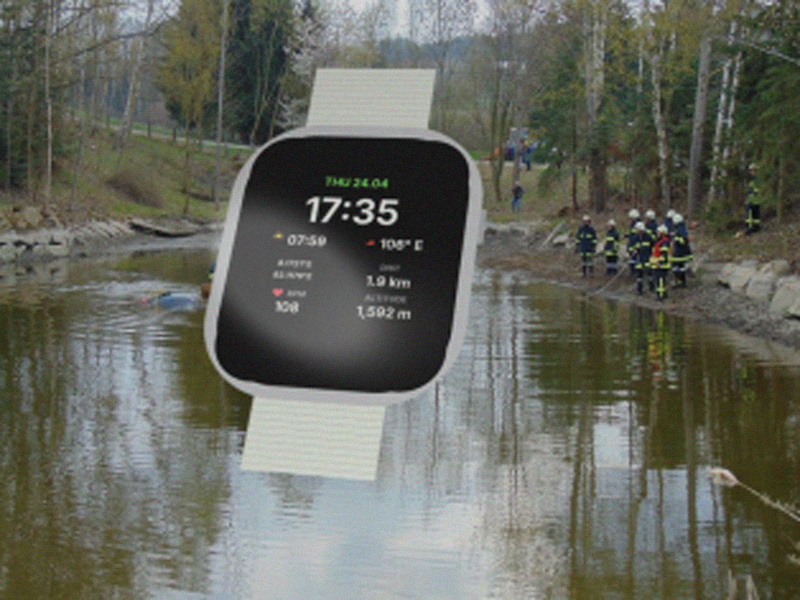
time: 17:35
